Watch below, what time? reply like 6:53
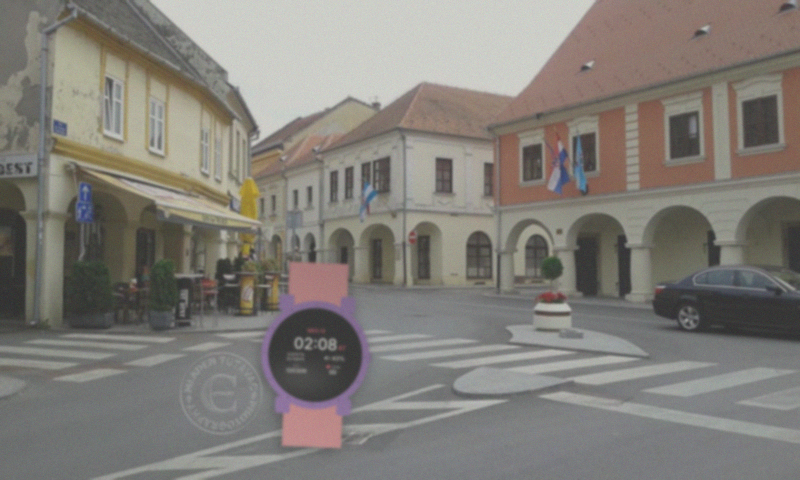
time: 2:08
